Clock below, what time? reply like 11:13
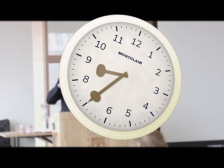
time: 8:35
